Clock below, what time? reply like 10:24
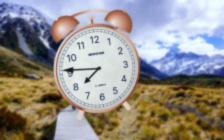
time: 7:46
